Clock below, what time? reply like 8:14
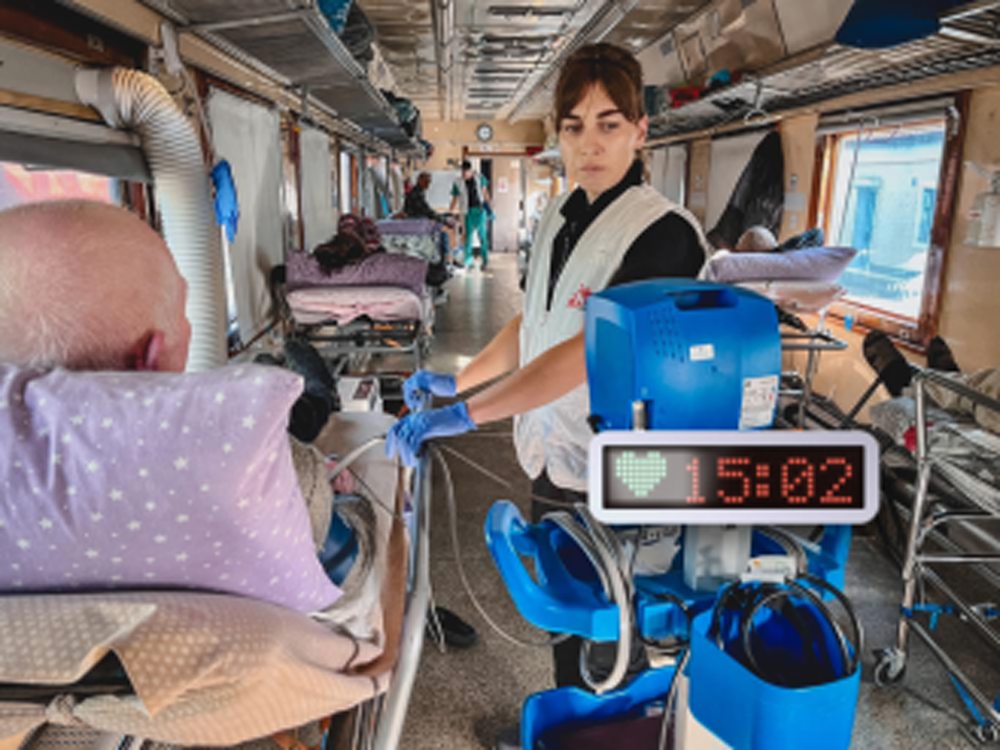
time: 15:02
